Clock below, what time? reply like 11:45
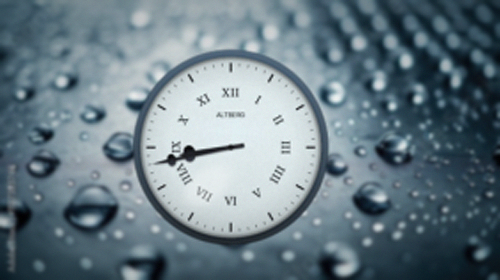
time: 8:43
